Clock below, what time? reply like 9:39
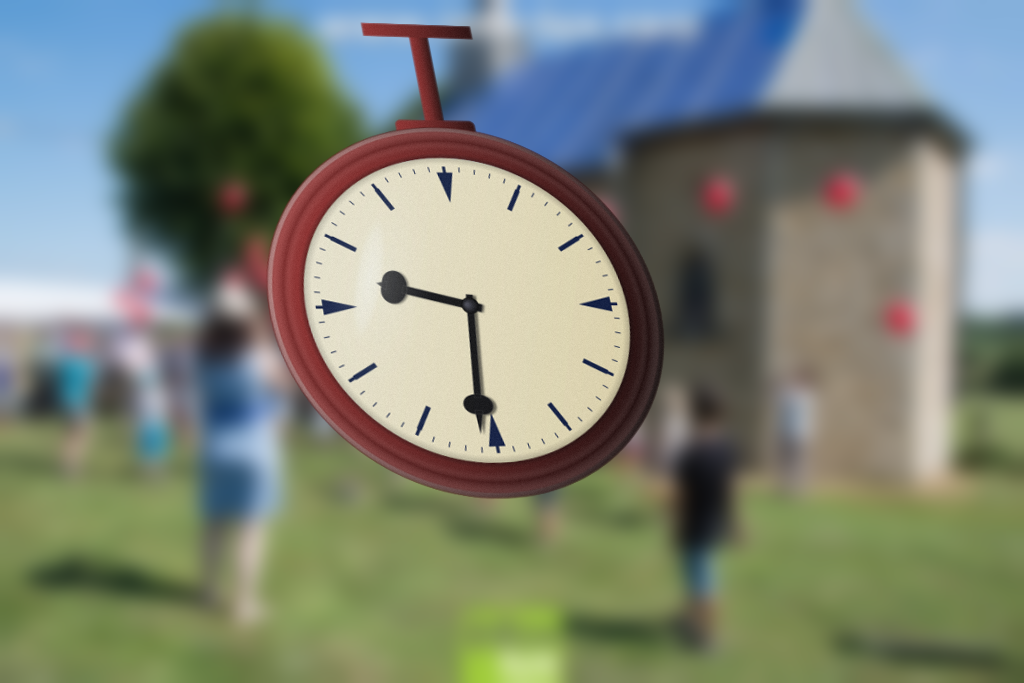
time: 9:31
